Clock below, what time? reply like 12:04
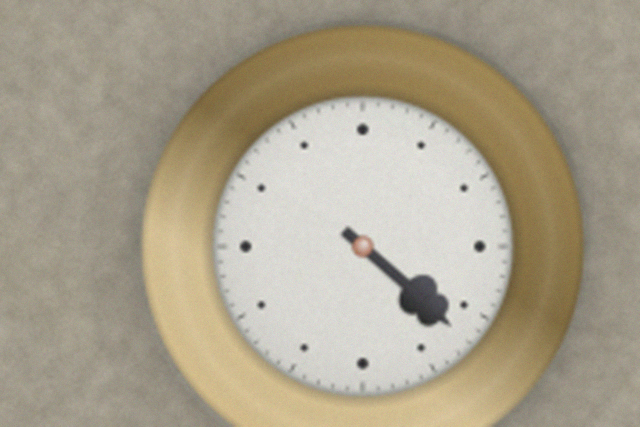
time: 4:22
